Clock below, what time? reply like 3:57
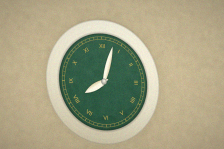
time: 8:03
